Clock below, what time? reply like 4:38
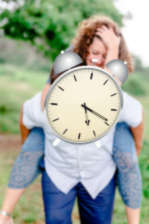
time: 5:19
